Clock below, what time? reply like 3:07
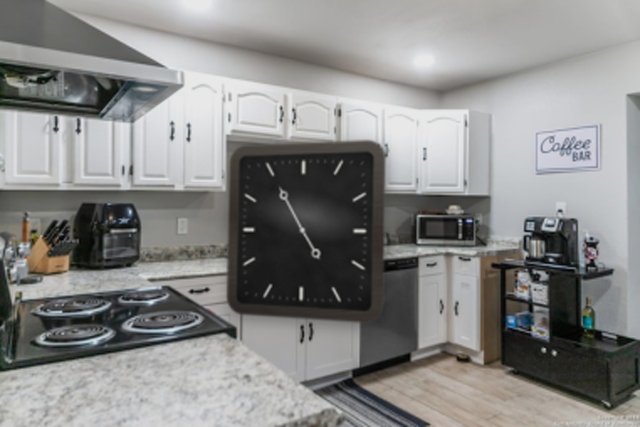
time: 4:55
